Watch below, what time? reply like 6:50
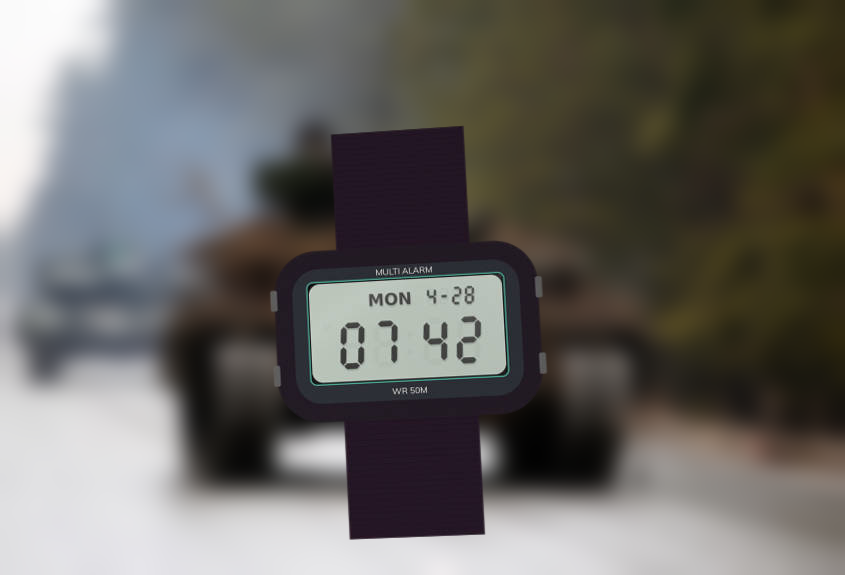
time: 7:42
